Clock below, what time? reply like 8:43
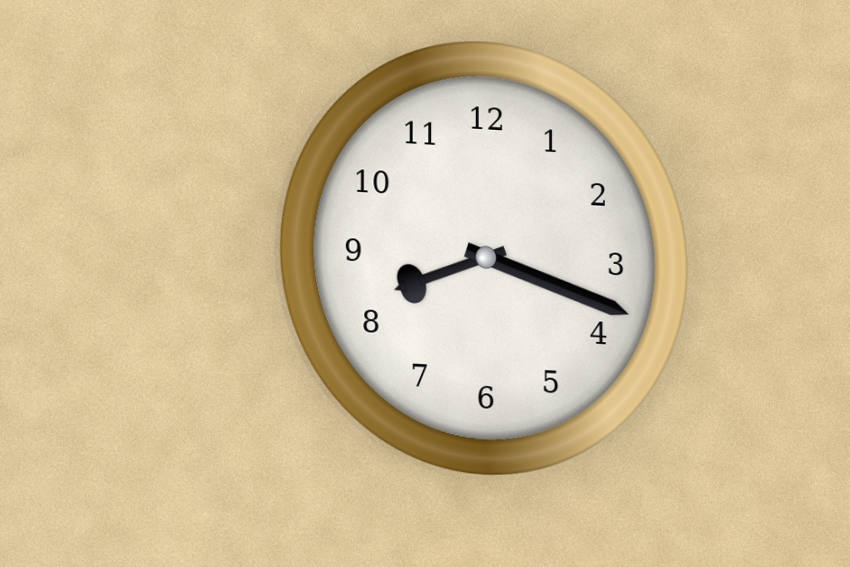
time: 8:18
